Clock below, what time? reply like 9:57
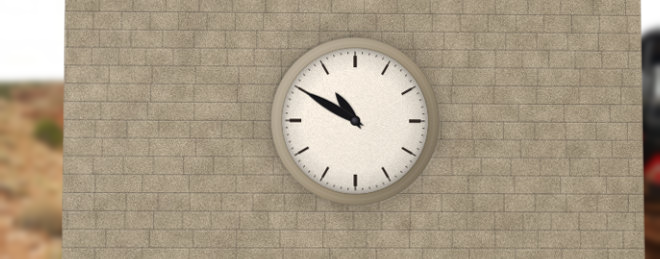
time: 10:50
